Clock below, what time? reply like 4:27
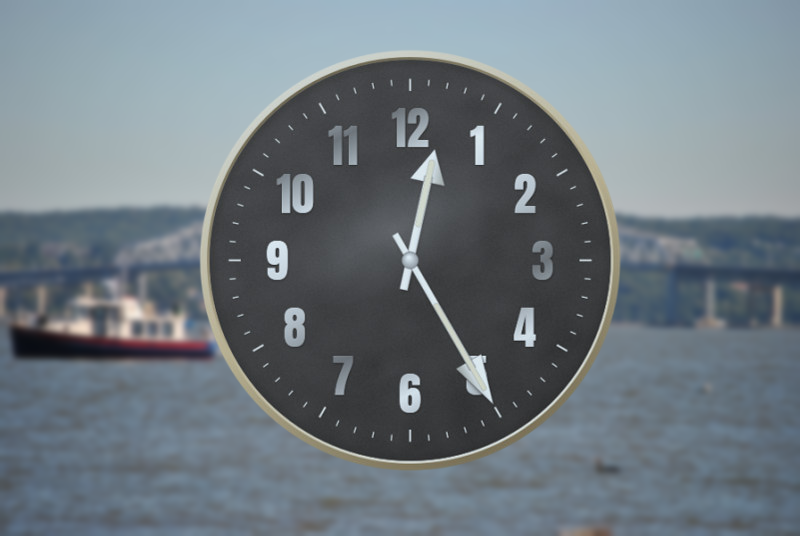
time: 12:25
